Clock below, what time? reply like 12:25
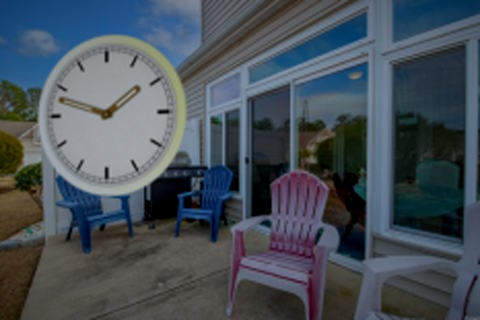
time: 1:48
